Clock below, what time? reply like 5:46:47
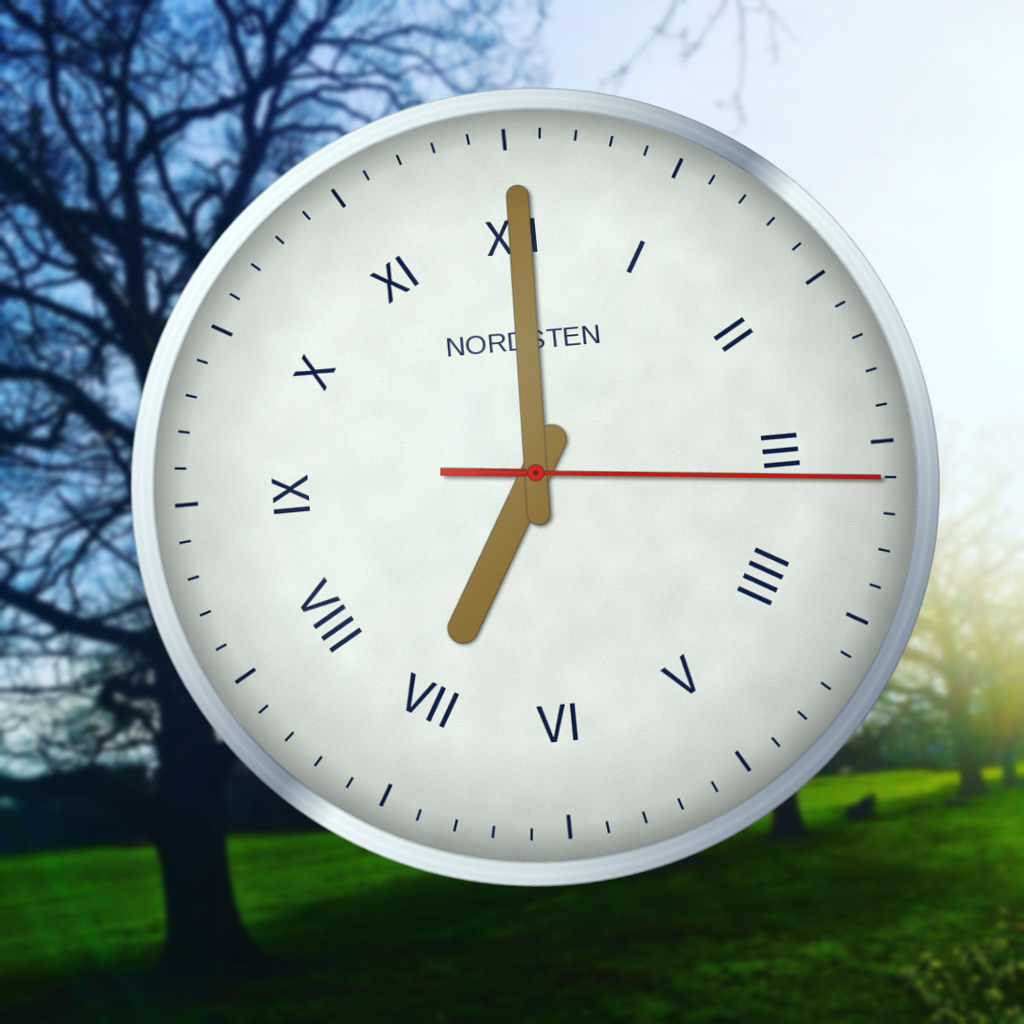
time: 7:00:16
